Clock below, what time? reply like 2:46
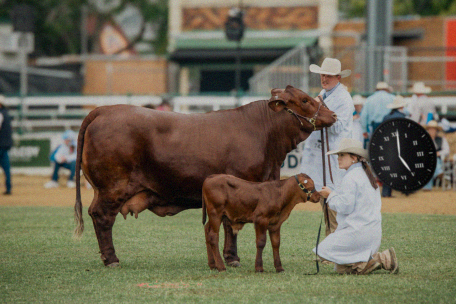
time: 5:01
